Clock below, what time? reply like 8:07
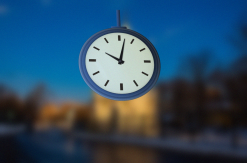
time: 10:02
